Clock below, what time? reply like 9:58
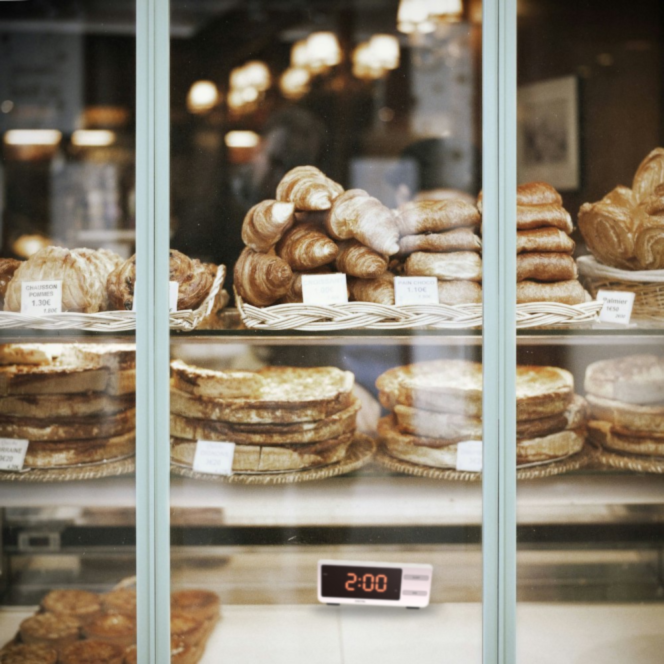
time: 2:00
